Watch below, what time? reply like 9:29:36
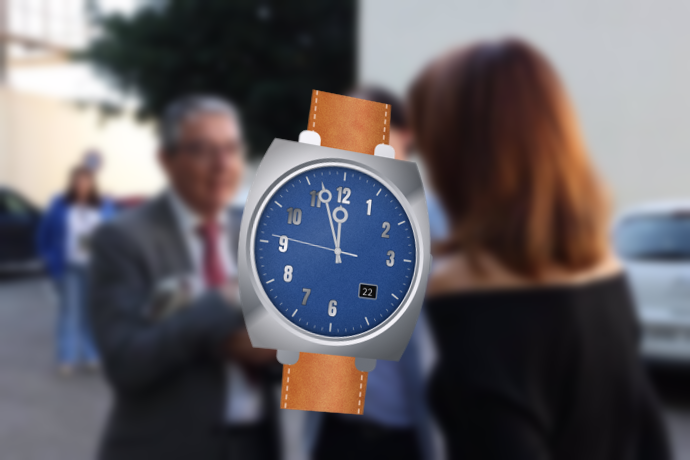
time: 11:56:46
